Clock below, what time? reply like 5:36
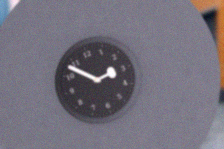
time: 2:53
